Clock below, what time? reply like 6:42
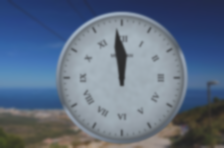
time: 11:59
